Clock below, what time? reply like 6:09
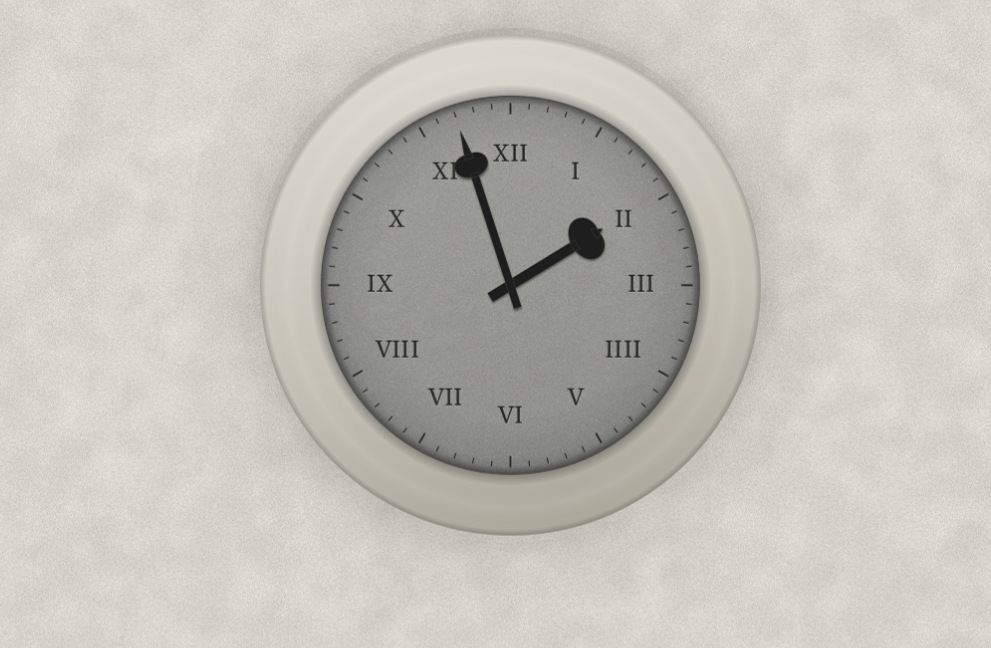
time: 1:57
